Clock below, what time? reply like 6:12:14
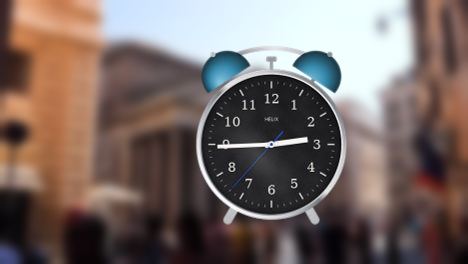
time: 2:44:37
